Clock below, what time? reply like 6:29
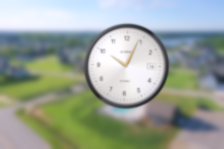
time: 10:04
